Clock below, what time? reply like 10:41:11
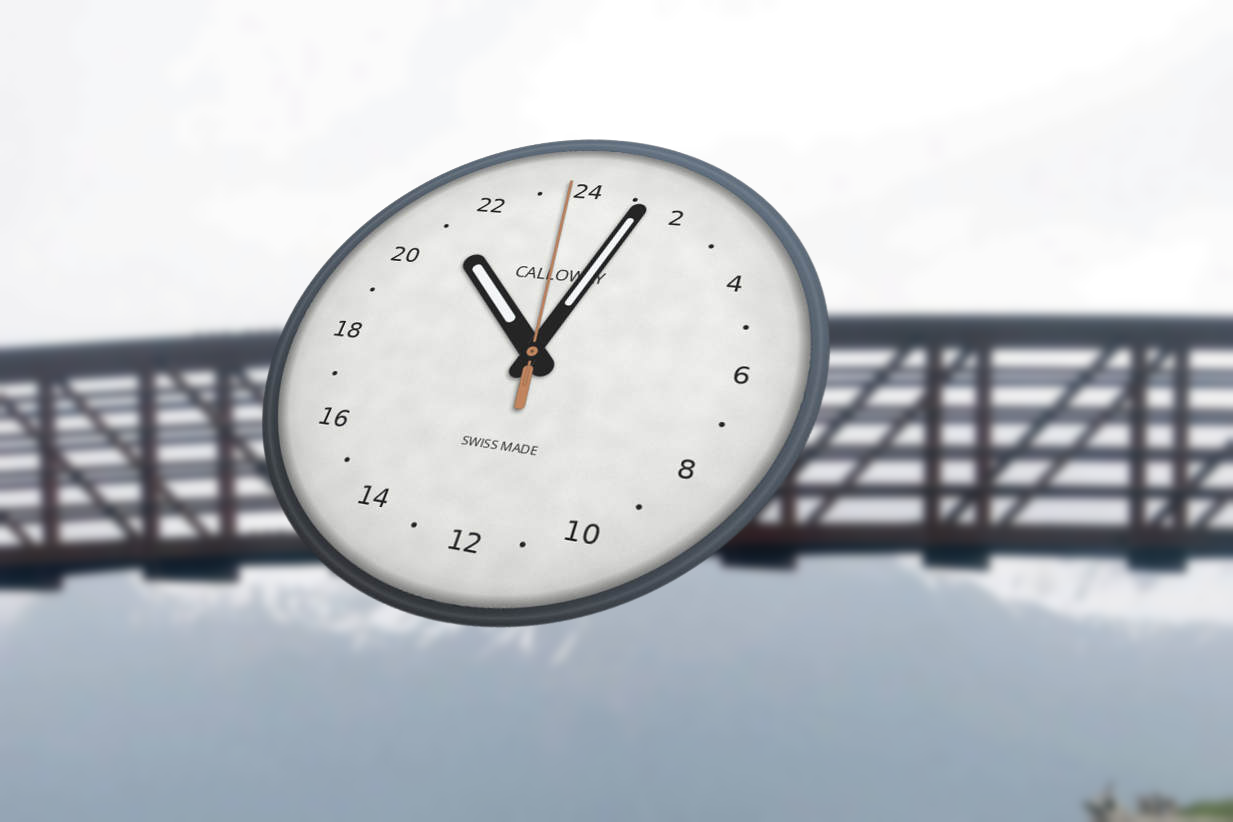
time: 21:02:59
